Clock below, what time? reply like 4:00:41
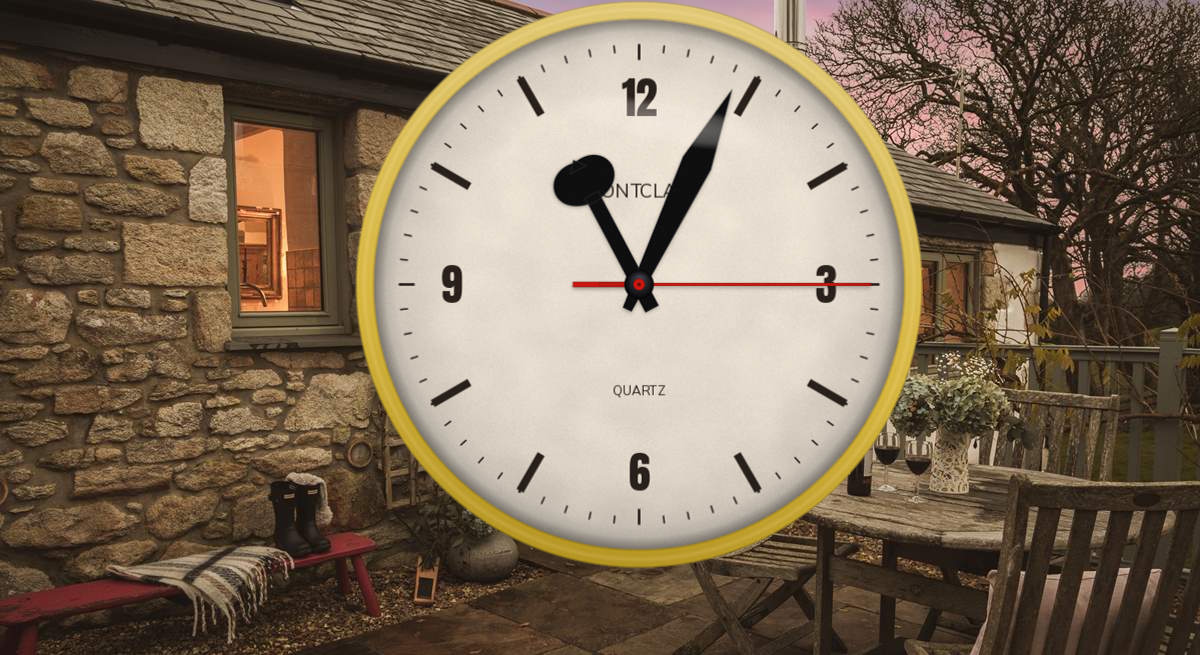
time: 11:04:15
